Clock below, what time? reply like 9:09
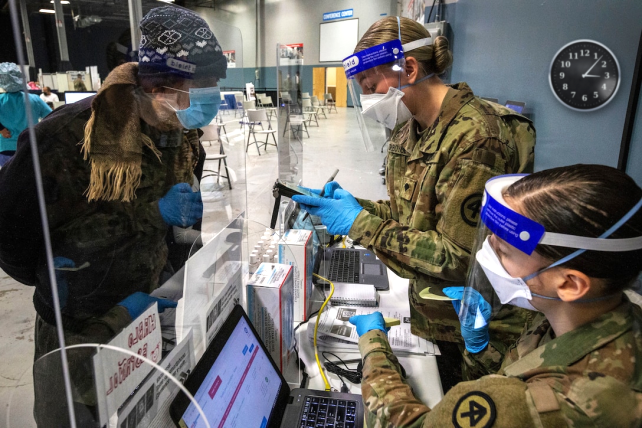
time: 3:07
